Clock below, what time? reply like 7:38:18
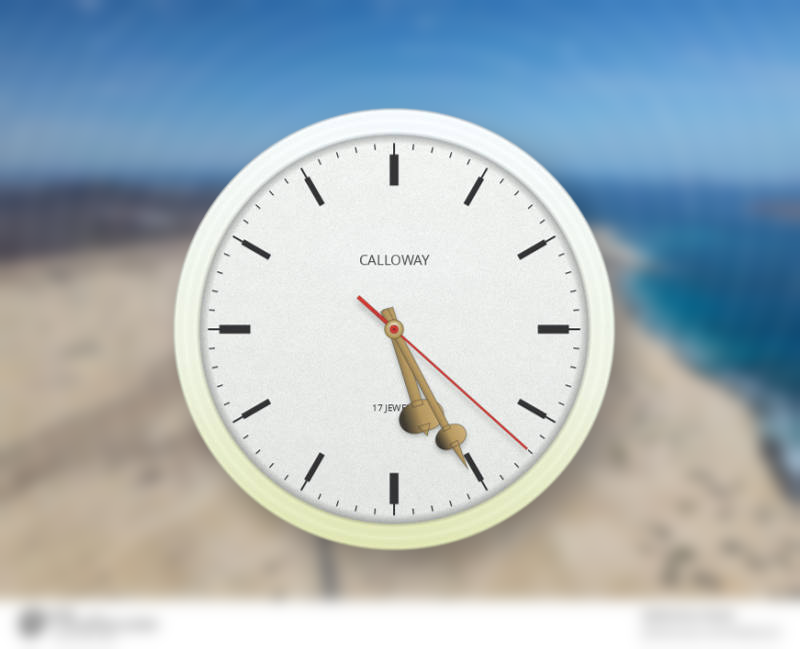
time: 5:25:22
